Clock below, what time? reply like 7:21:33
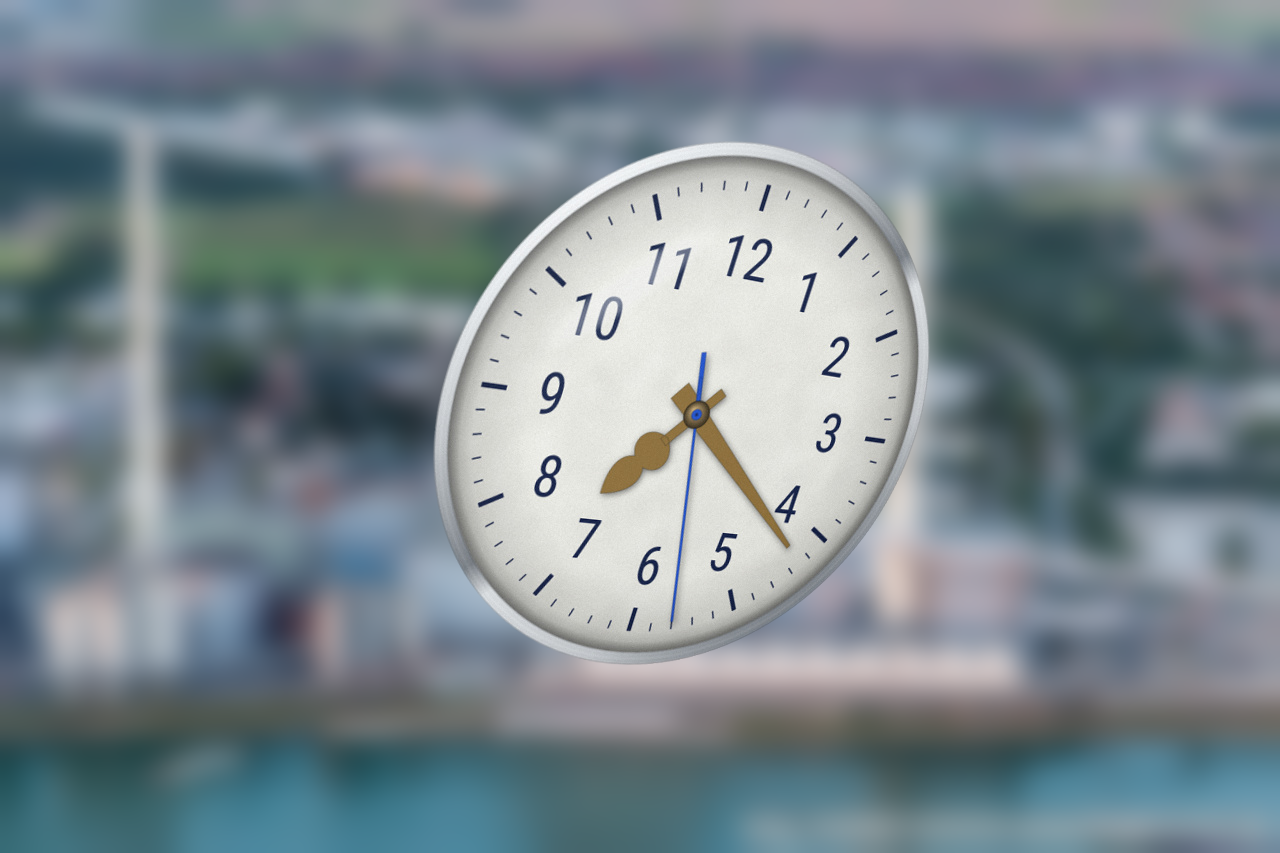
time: 7:21:28
